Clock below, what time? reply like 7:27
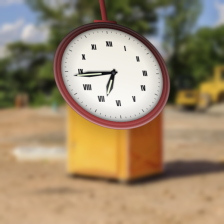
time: 6:44
